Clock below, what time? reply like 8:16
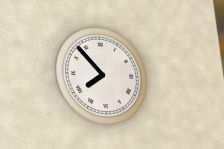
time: 7:53
